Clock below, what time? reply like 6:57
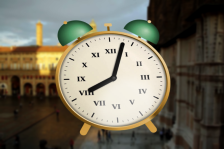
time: 8:03
